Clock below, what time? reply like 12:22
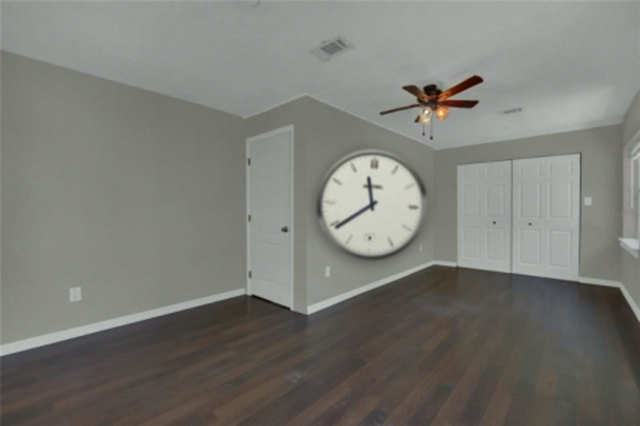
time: 11:39
